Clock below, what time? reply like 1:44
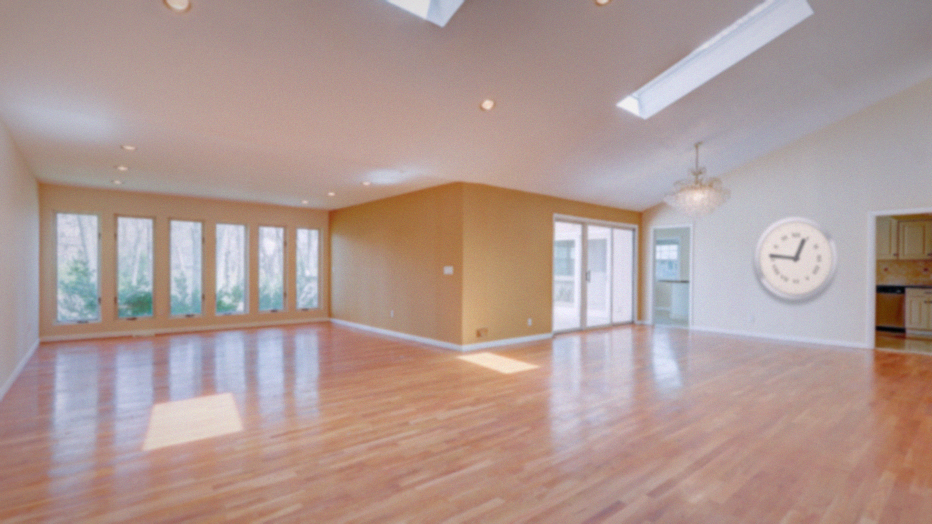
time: 12:46
